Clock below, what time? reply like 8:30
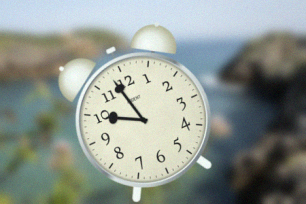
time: 9:58
